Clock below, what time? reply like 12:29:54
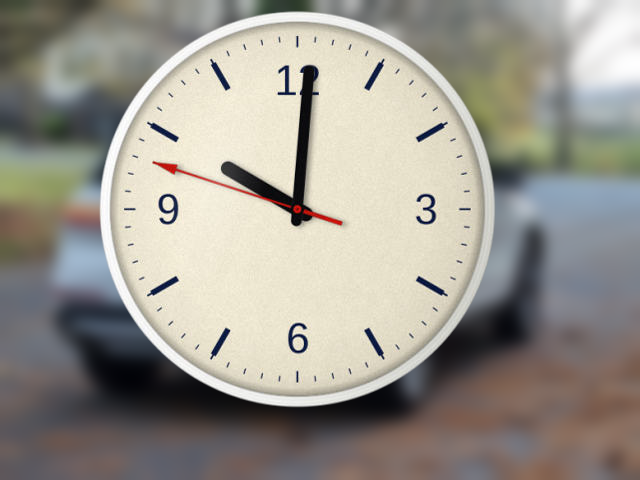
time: 10:00:48
